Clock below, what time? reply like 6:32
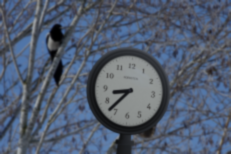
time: 8:37
